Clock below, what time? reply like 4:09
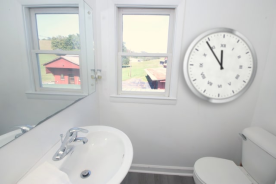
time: 11:54
